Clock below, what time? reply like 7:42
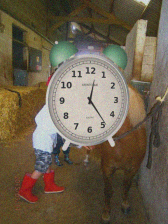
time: 12:24
